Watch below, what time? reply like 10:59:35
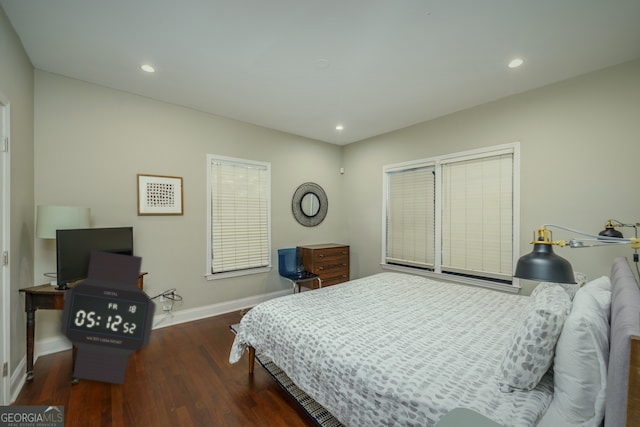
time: 5:12:52
